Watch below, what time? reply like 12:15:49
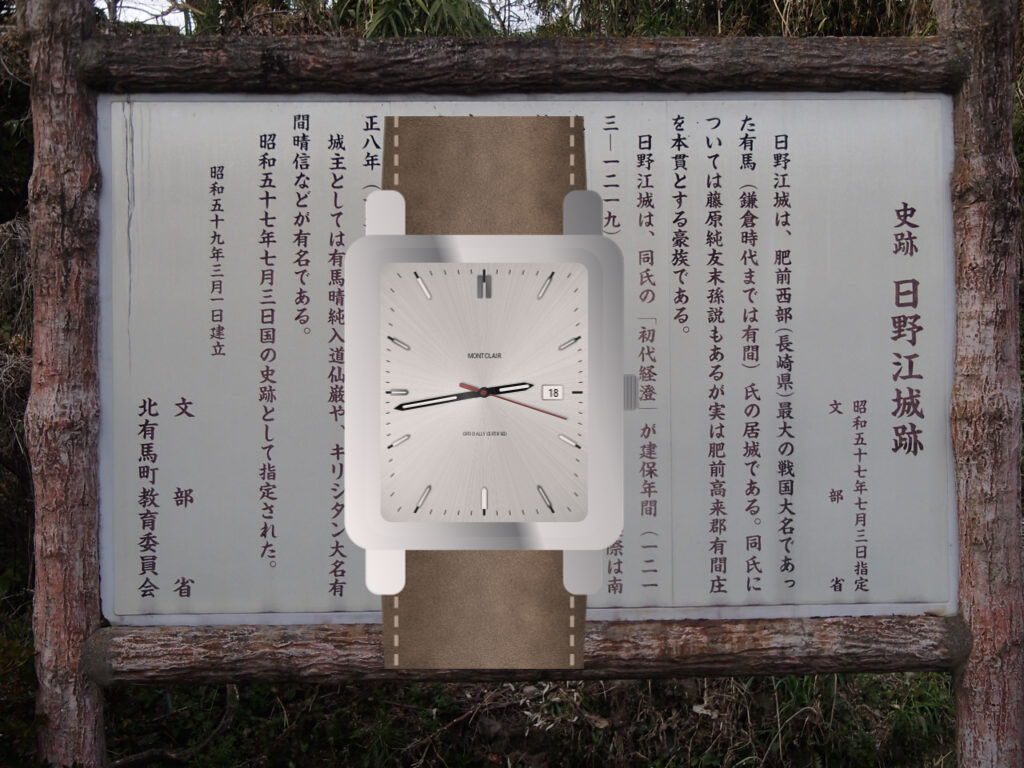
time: 2:43:18
